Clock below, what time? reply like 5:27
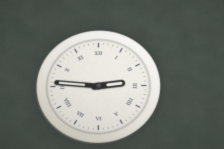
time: 2:46
